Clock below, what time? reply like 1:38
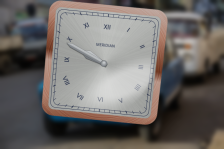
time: 9:49
